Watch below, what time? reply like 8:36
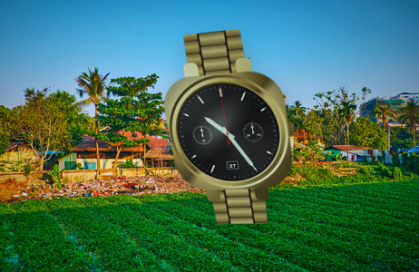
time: 10:25
